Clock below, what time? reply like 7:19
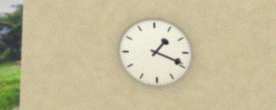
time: 1:19
